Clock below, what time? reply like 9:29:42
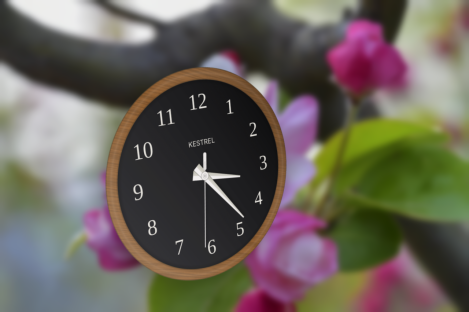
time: 3:23:31
